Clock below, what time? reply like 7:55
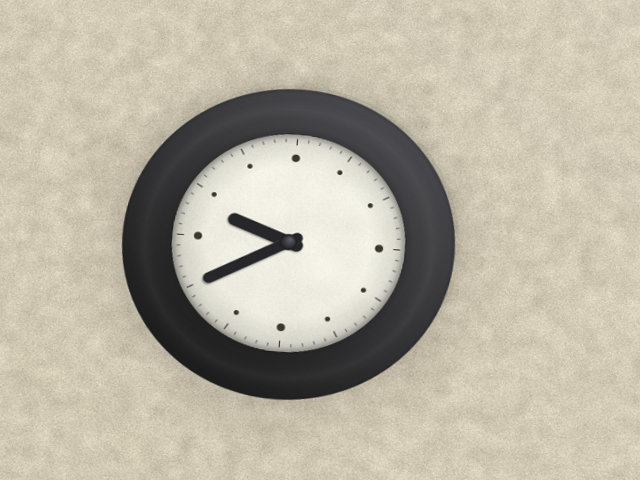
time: 9:40
